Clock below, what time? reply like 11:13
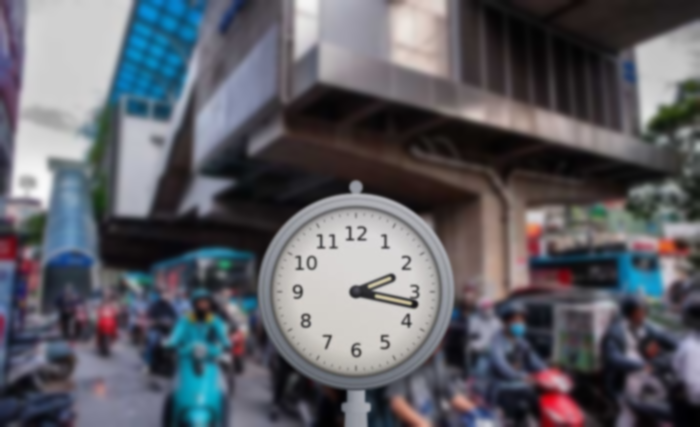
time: 2:17
